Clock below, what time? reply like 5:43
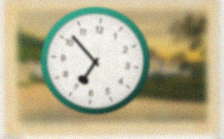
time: 6:52
